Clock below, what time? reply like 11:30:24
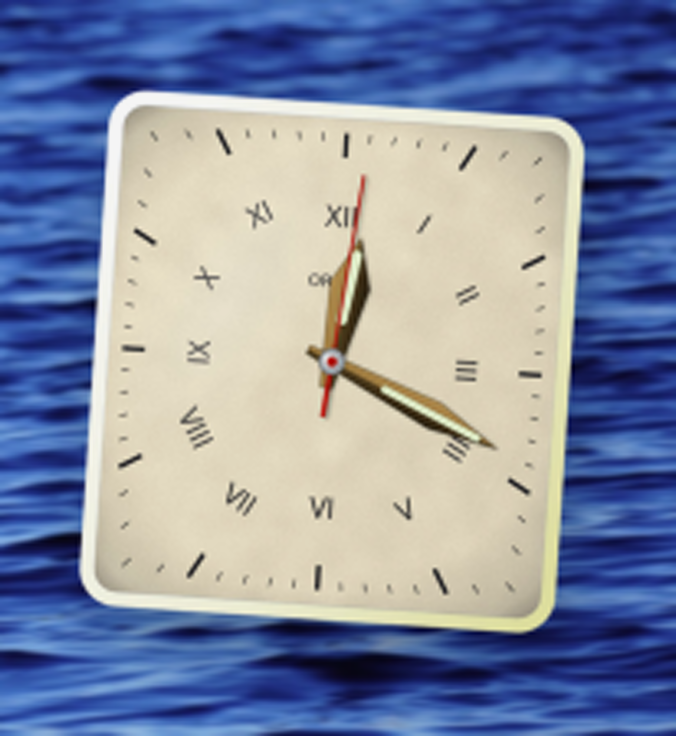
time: 12:19:01
